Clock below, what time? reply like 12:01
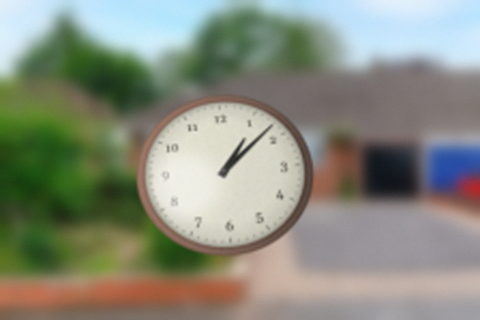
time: 1:08
